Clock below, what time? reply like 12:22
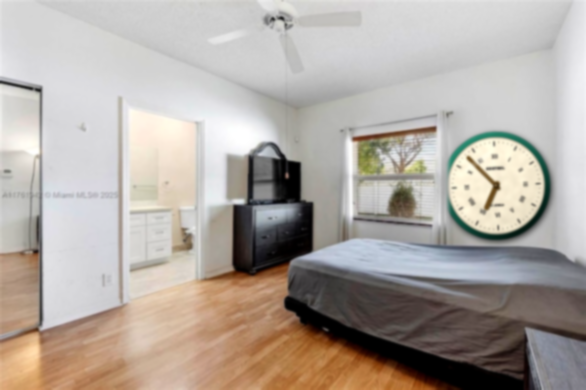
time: 6:53
